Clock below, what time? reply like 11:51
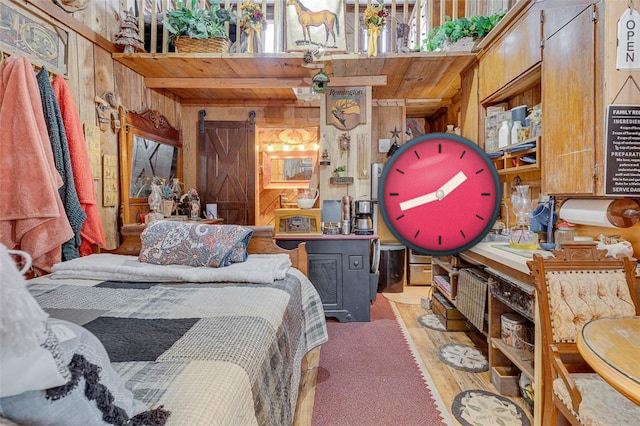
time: 1:42
